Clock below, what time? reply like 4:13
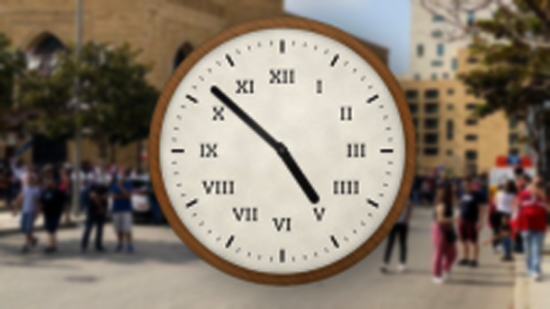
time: 4:52
